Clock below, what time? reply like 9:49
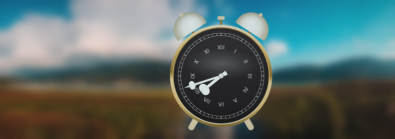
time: 7:42
